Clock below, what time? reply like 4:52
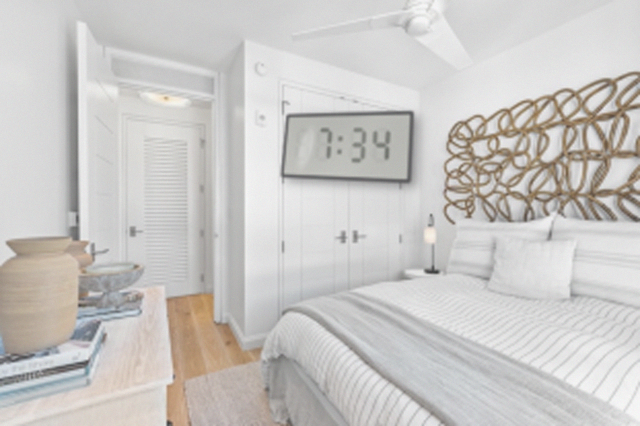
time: 7:34
